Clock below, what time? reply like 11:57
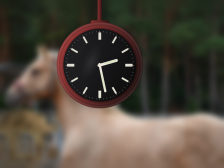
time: 2:28
